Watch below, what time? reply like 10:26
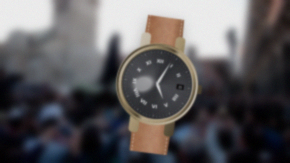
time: 5:04
